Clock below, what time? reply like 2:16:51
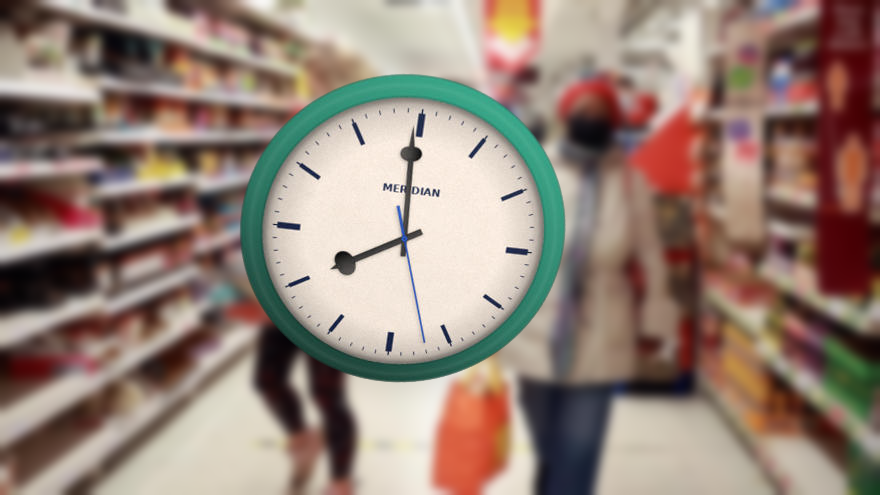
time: 7:59:27
